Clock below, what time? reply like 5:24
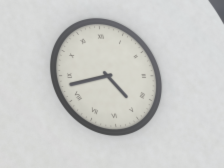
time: 4:43
